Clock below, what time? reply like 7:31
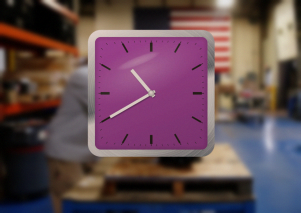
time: 10:40
